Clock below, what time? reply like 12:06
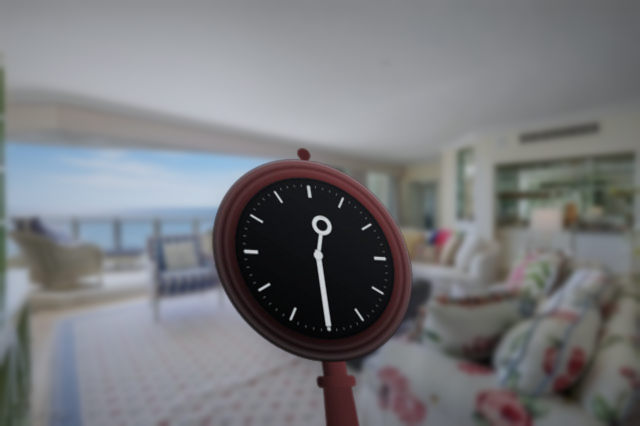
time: 12:30
